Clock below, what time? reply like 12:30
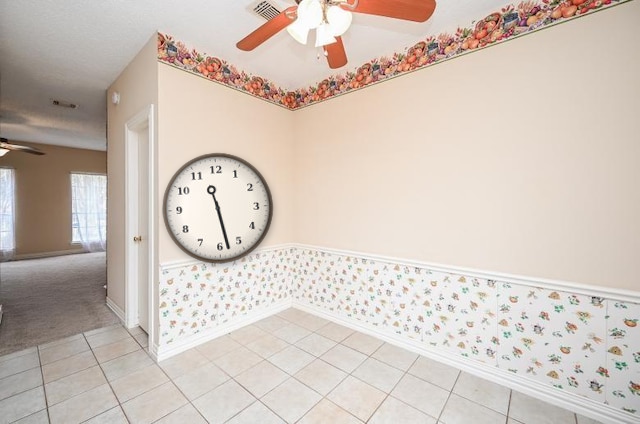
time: 11:28
